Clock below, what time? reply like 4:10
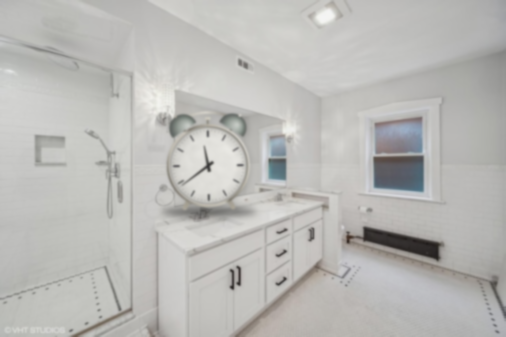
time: 11:39
